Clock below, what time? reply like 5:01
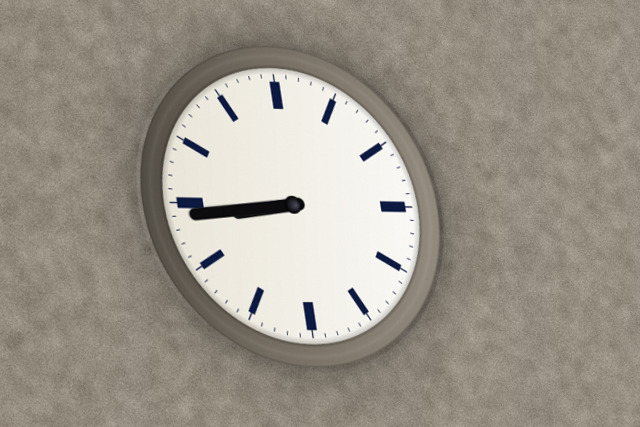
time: 8:44
